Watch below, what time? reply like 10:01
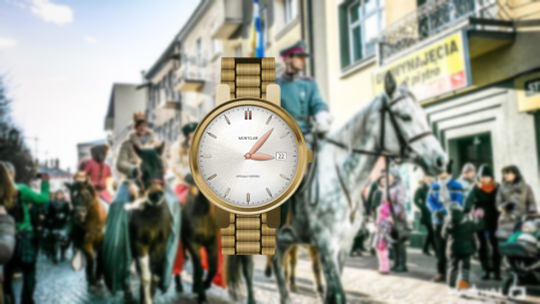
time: 3:07
